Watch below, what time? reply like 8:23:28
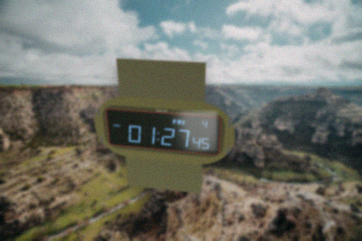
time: 1:27:45
